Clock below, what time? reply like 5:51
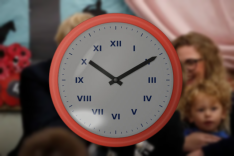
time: 10:10
